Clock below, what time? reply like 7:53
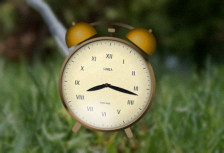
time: 8:17
